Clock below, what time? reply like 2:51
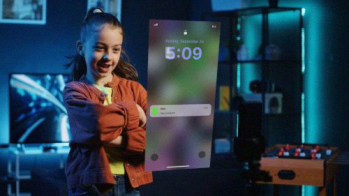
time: 5:09
